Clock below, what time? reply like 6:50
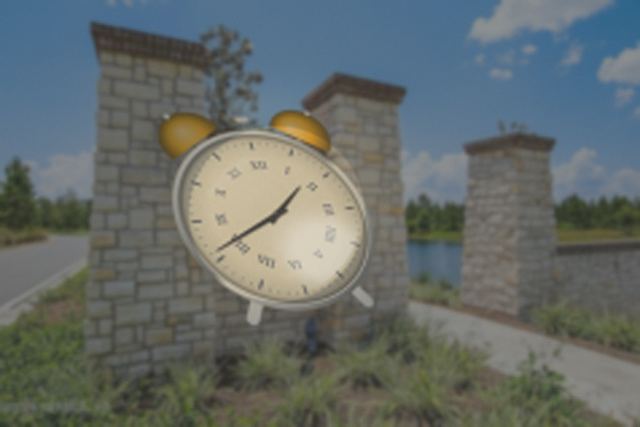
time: 1:41
